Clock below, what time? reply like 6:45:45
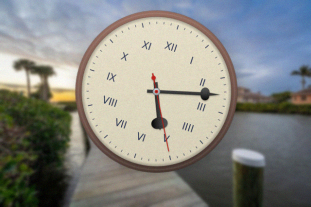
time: 5:12:25
